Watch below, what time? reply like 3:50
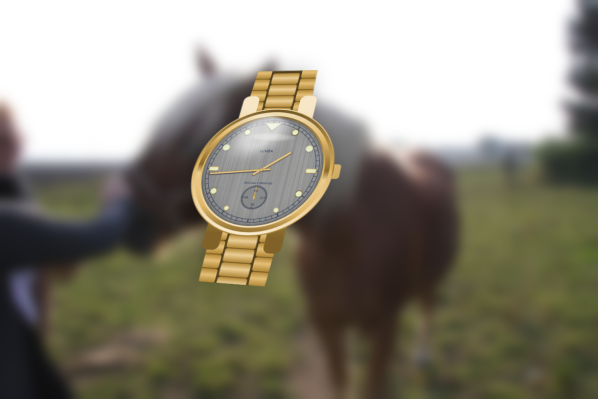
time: 1:44
